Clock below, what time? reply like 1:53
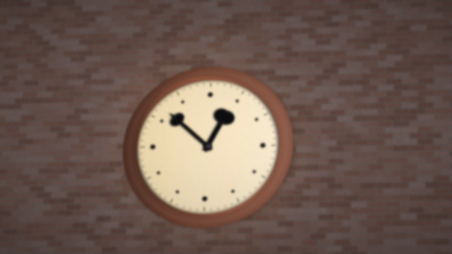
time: 12:52
